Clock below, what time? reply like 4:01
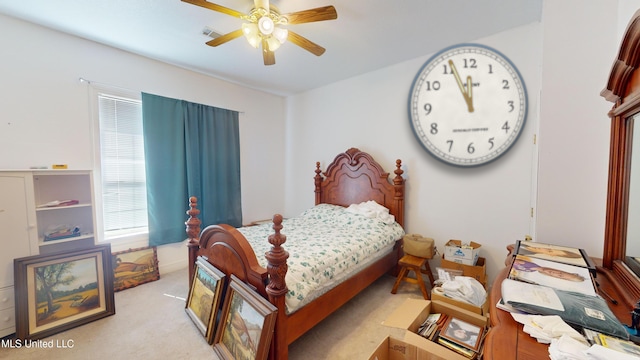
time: 11:56
